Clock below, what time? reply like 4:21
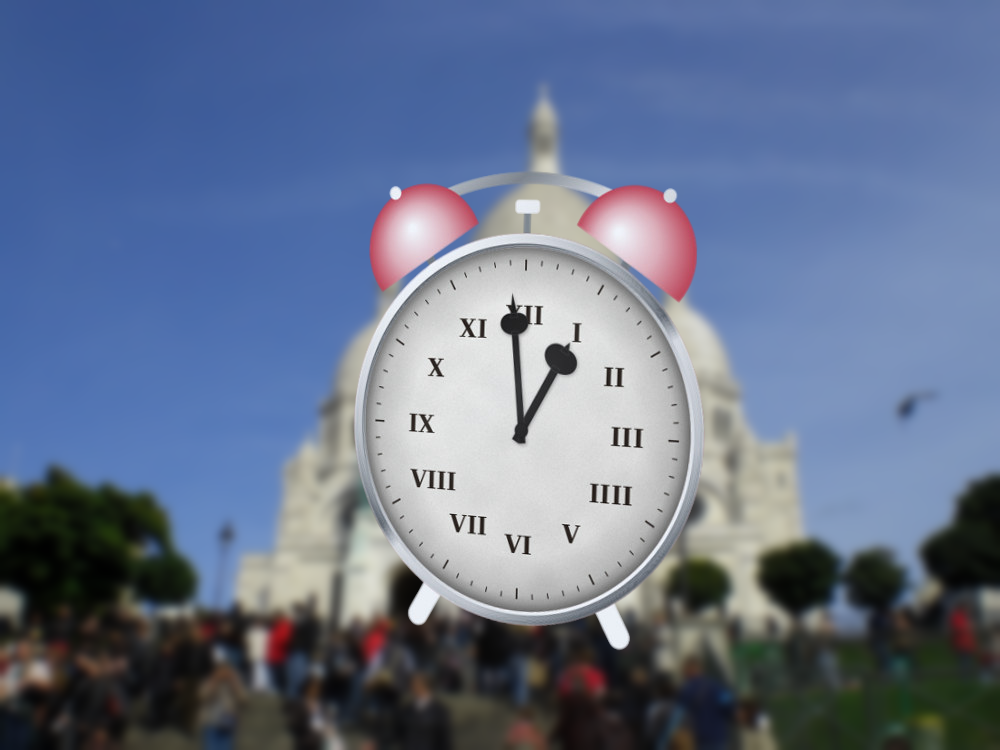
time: 12:59
